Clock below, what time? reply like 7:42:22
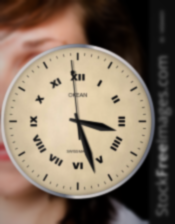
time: 3:26:59
